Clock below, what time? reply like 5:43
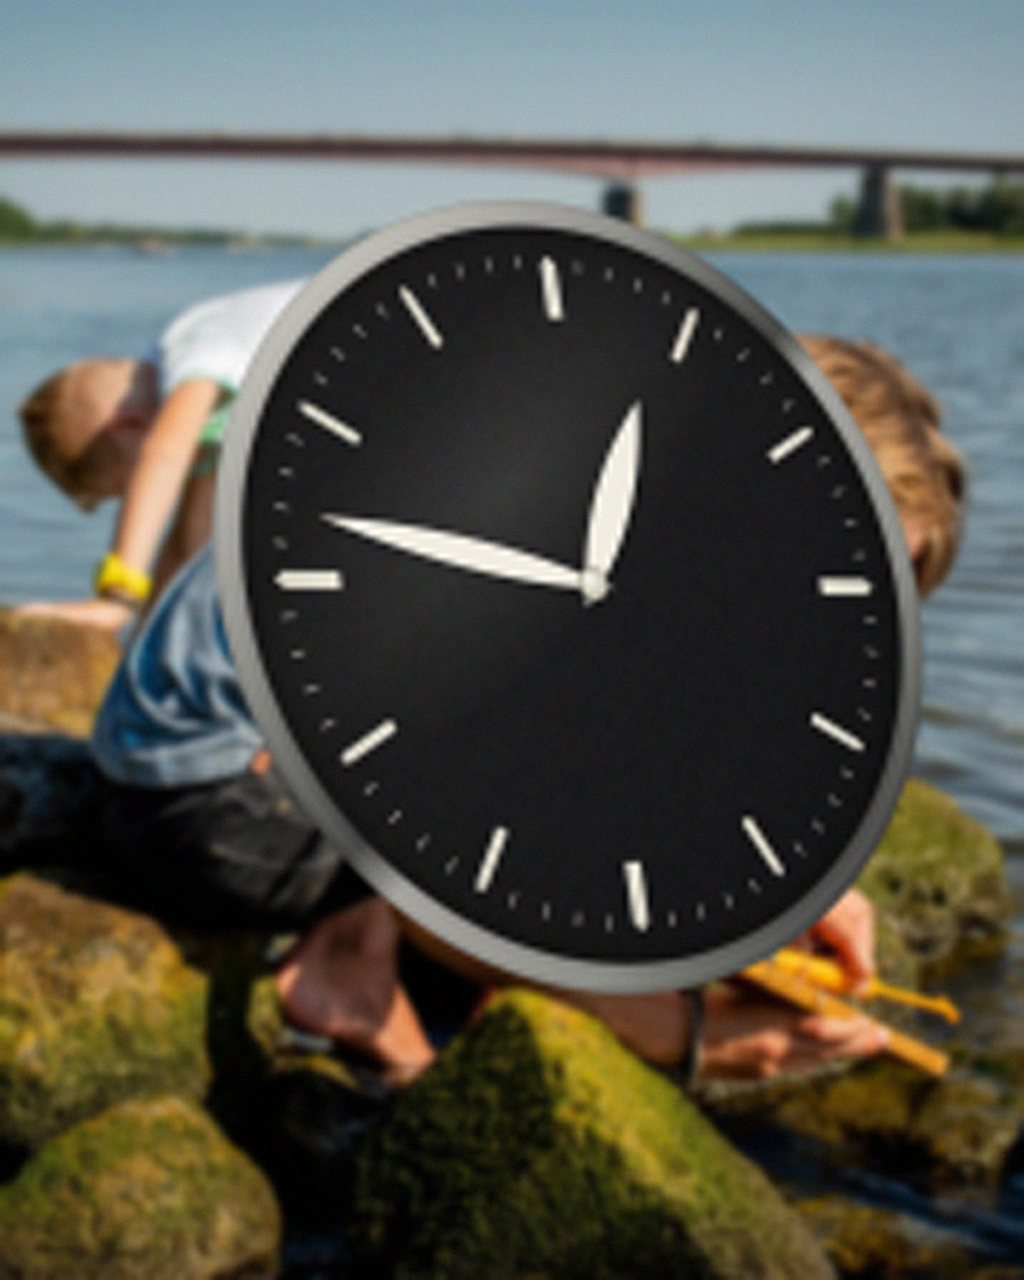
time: 12:47
